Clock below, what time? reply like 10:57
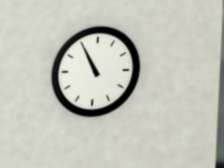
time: 10:55
